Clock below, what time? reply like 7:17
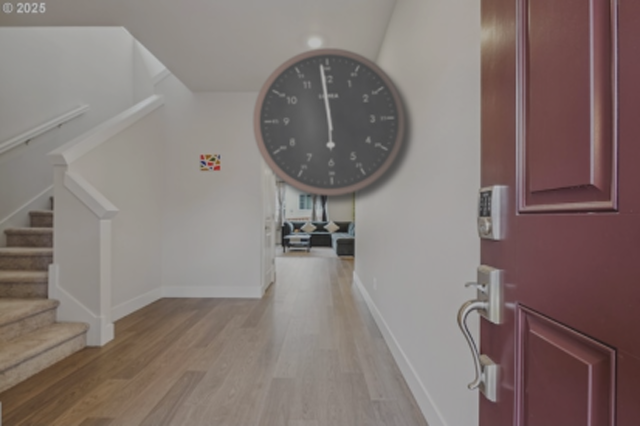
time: 5:59
